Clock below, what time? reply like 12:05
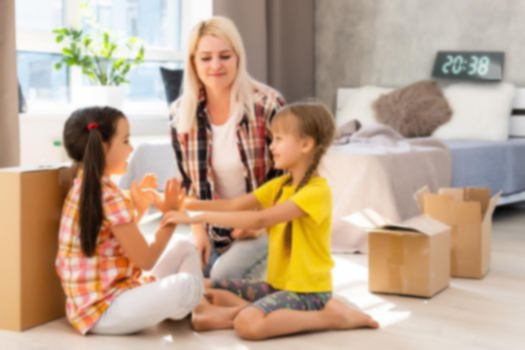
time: 20:38
